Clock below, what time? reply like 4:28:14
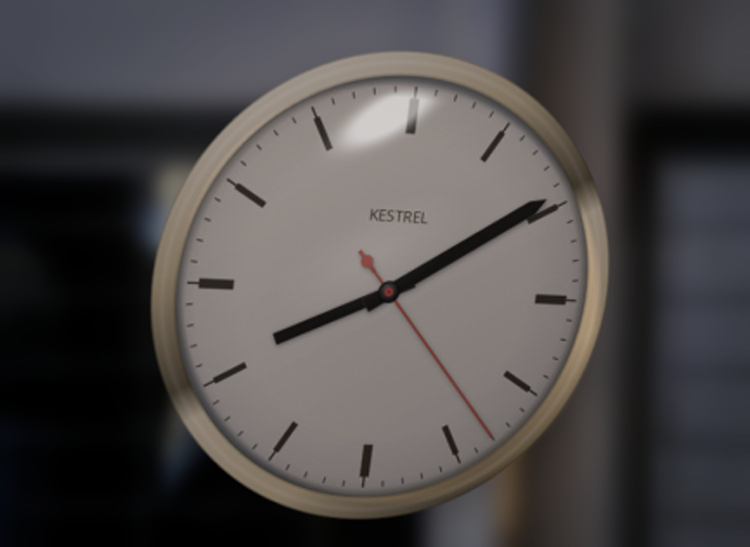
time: 8:09:23
